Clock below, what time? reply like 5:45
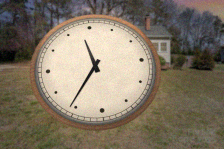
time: 11:36
